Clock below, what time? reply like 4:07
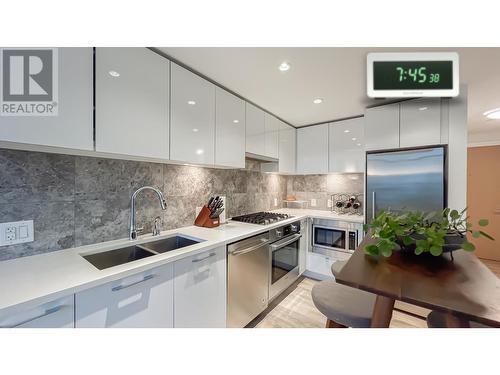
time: 7:45
